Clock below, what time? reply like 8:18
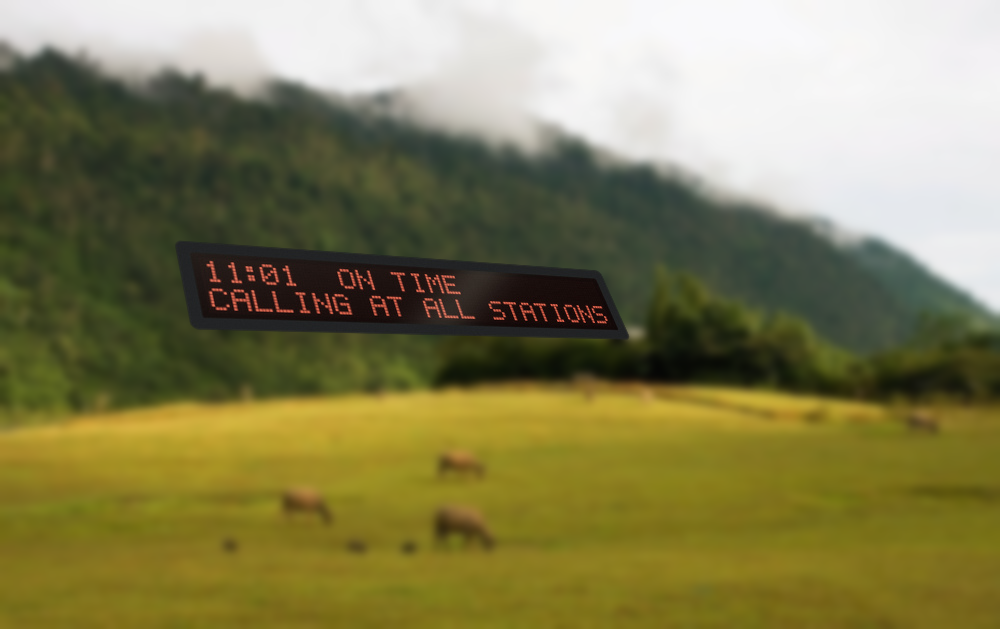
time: 11:01
